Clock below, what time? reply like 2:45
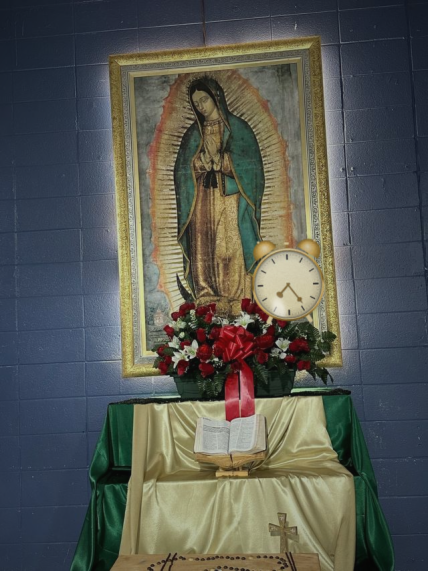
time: 7:24
